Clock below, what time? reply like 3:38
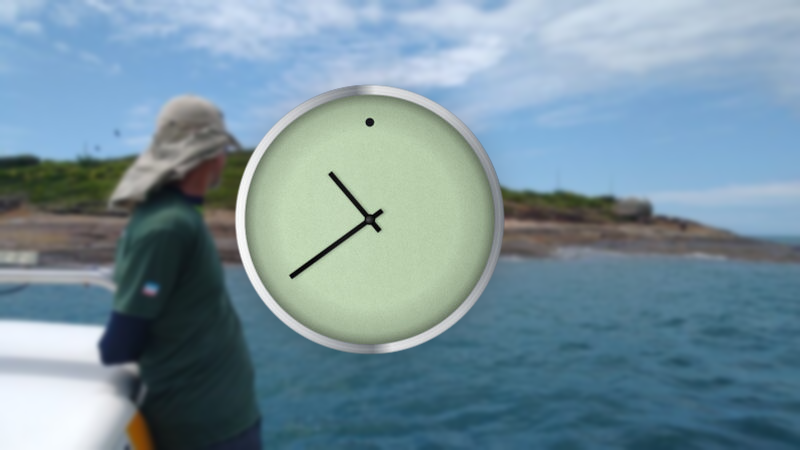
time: 10:39
